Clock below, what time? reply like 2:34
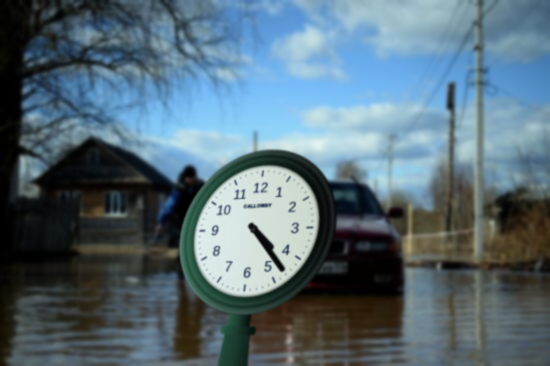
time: 4:23
